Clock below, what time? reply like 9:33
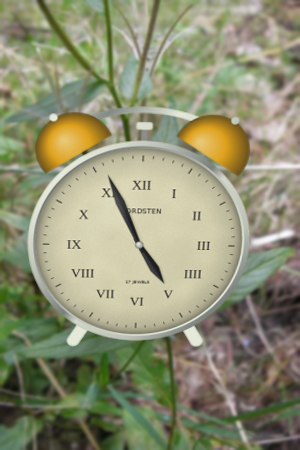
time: 4:56
